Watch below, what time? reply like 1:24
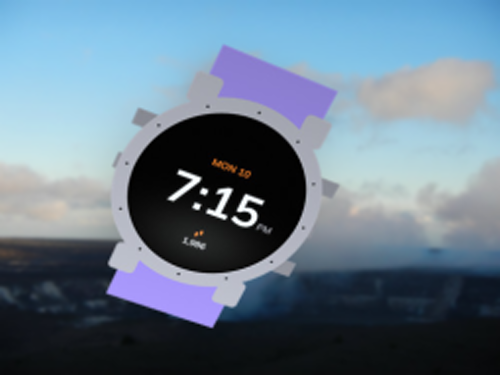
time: 7:15
